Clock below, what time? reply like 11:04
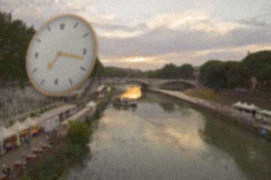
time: 7:17
